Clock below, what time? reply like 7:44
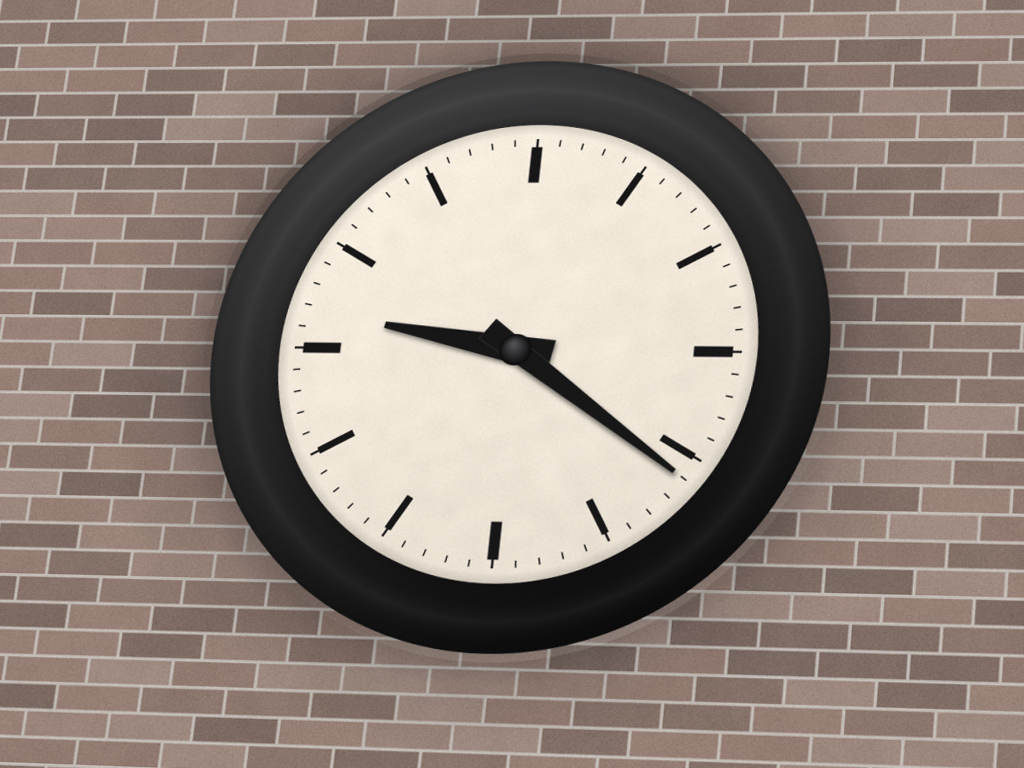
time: 9:21
